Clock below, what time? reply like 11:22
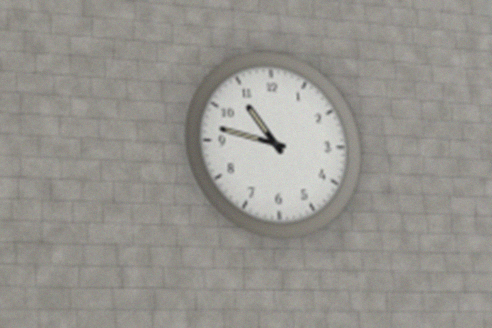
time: 10:47
